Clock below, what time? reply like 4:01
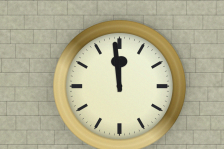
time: 11:59
